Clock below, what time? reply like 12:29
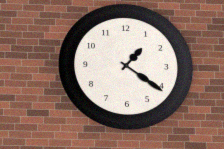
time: 1:21
